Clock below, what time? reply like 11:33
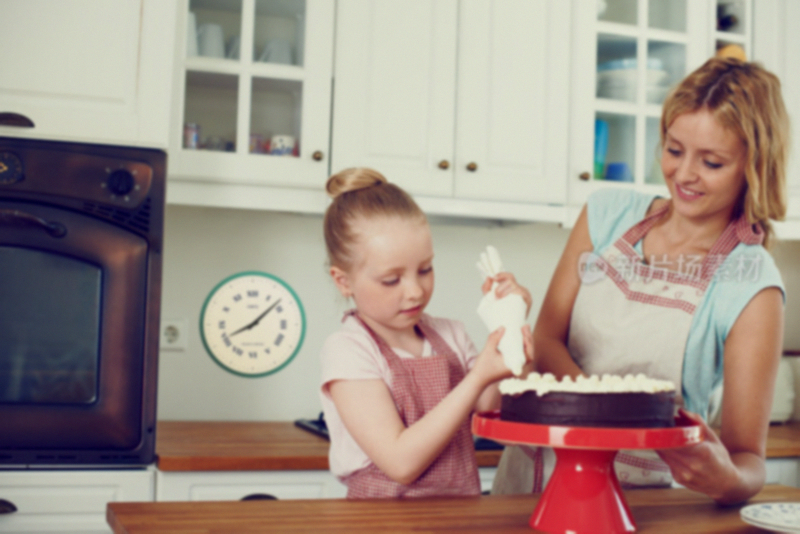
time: 8:08
